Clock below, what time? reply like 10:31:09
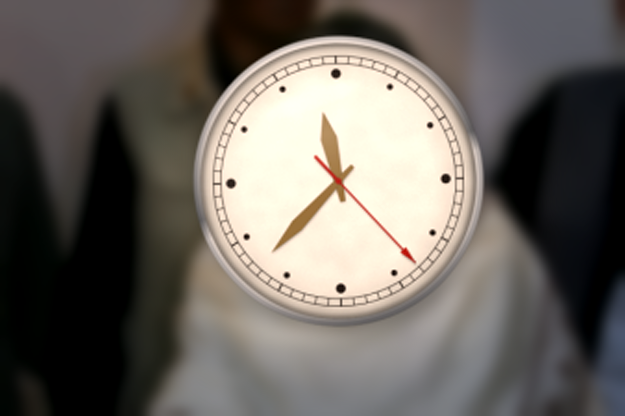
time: 11:37:23
